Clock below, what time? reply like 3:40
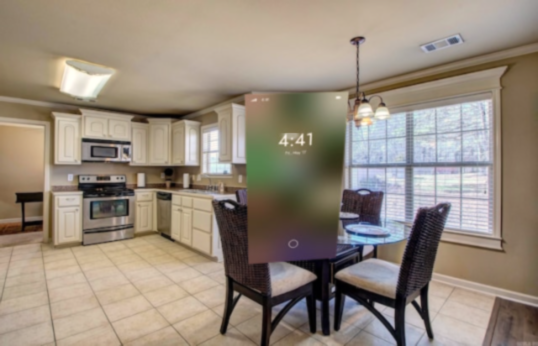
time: 4:41
